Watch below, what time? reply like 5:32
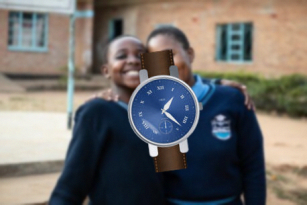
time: 1:23
